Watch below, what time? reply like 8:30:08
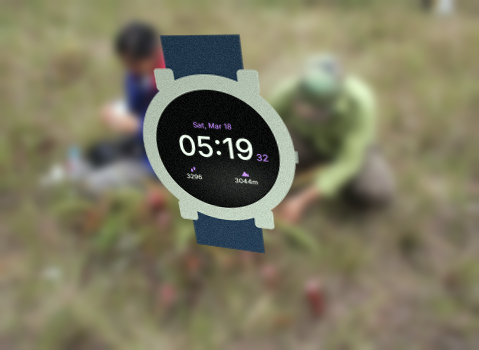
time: 5:19:32
